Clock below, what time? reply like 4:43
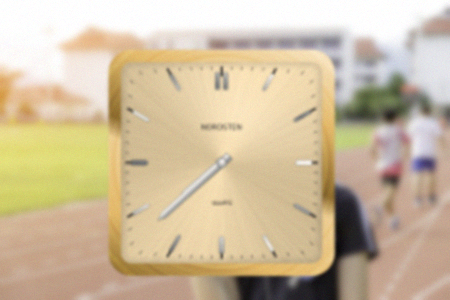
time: 7:38
